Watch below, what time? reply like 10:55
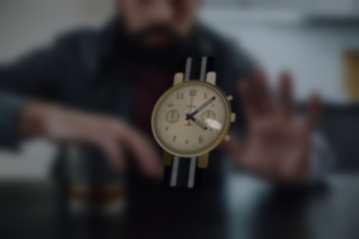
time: 4:08
